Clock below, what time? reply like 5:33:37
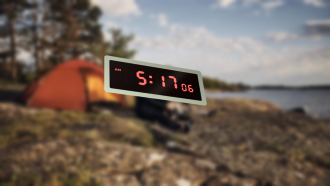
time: 5:17:06
